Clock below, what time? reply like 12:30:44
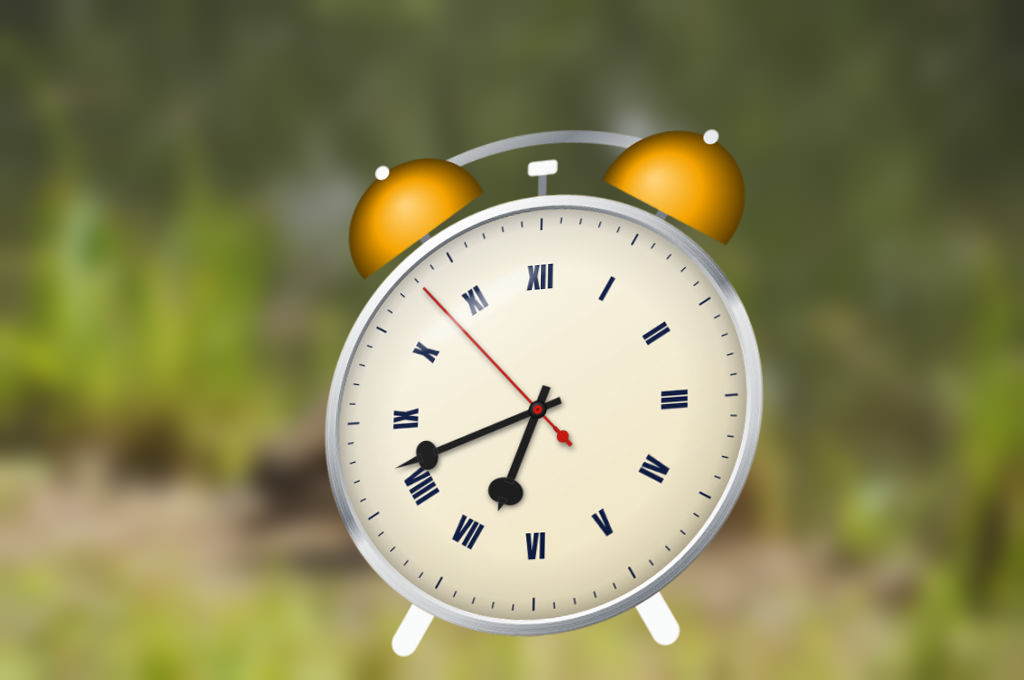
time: 6:41:53
